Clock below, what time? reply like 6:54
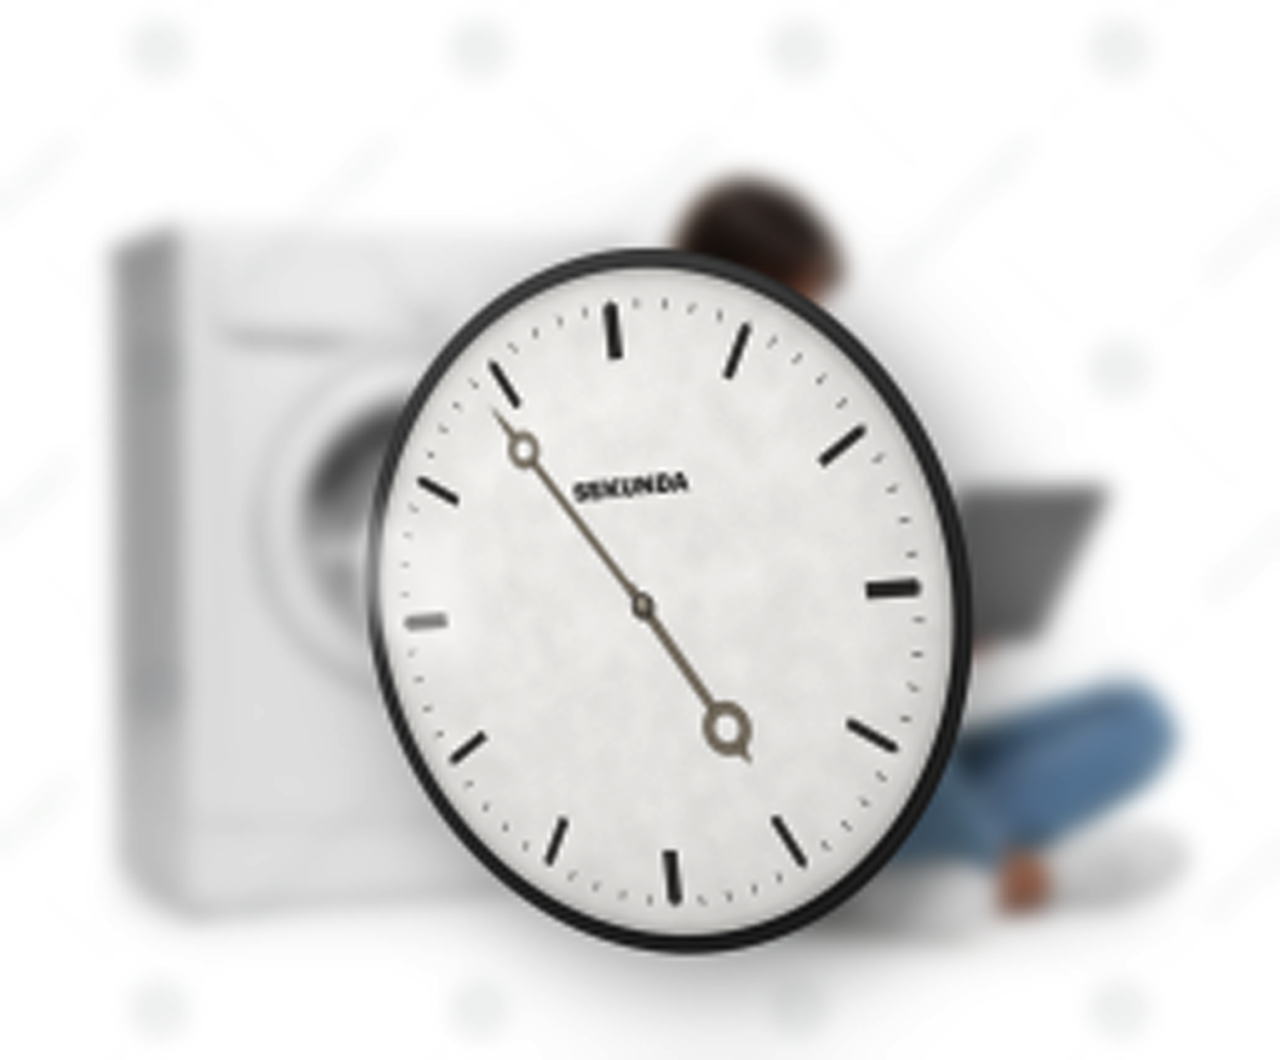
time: 4:54
